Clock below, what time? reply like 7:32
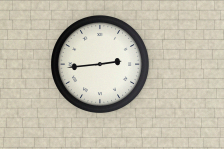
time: 2:44
